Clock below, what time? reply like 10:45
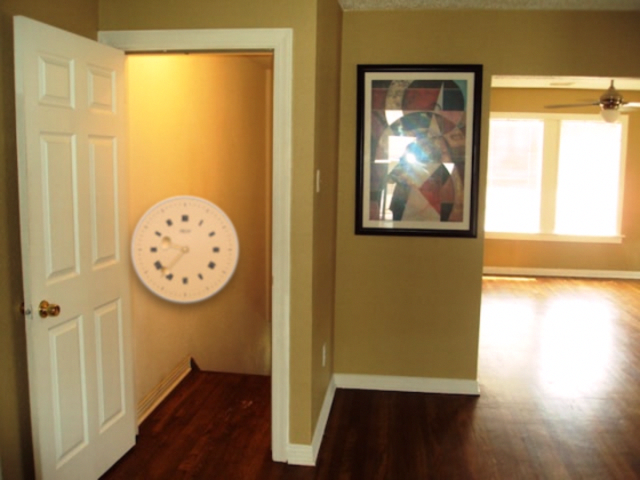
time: 9:37
